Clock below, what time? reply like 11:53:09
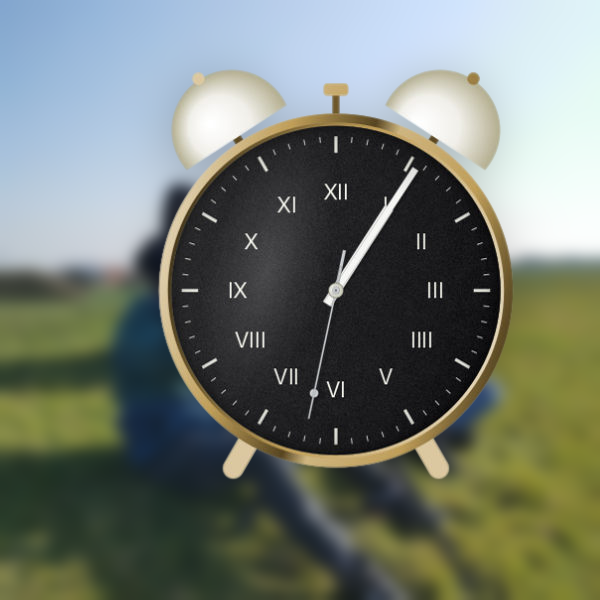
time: 1:05:32
